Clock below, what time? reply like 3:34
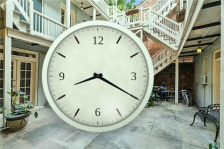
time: 8:20
